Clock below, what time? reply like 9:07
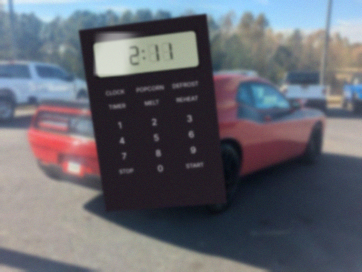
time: 2:11
